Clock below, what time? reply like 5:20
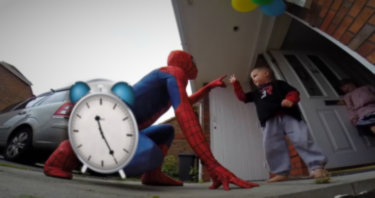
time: 11:25
